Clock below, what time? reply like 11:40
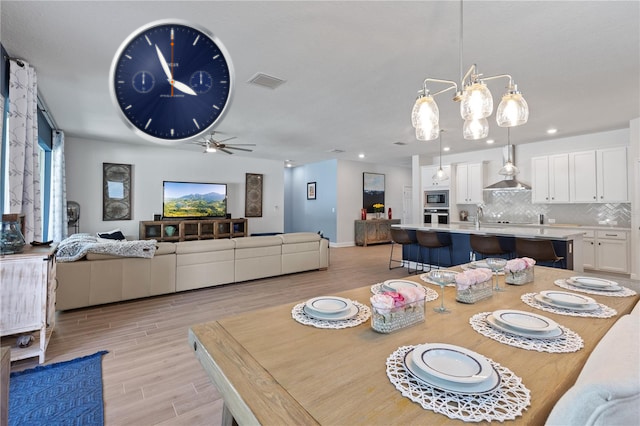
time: 3:56
